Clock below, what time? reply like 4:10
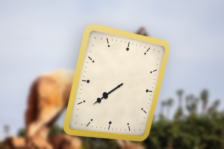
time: 7:38
